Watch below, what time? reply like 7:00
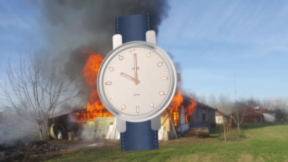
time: 10:00
